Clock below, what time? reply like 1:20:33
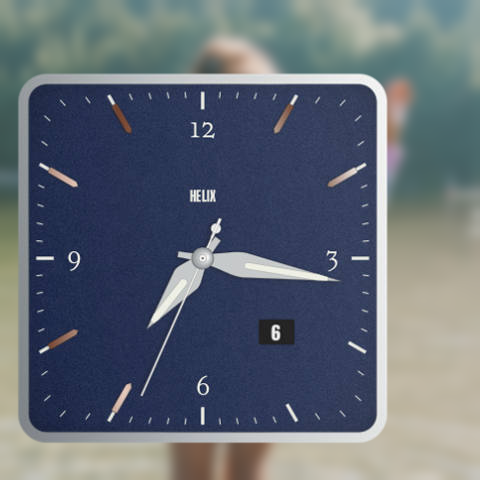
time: 7:16:34
